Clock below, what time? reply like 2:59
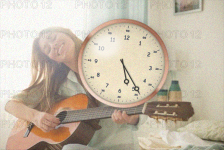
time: 5:24
